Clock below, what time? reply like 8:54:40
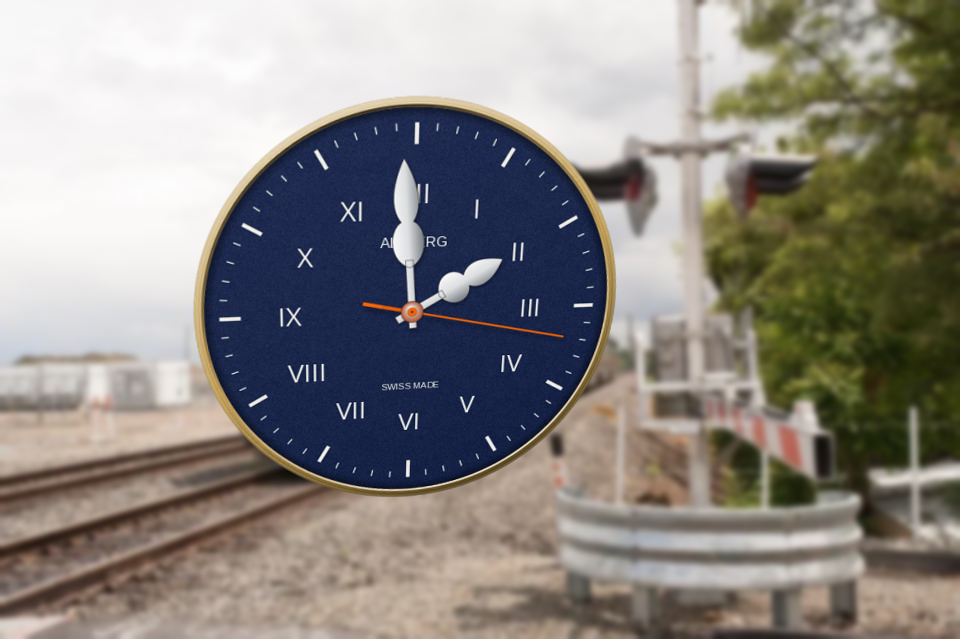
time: 1:59:17
